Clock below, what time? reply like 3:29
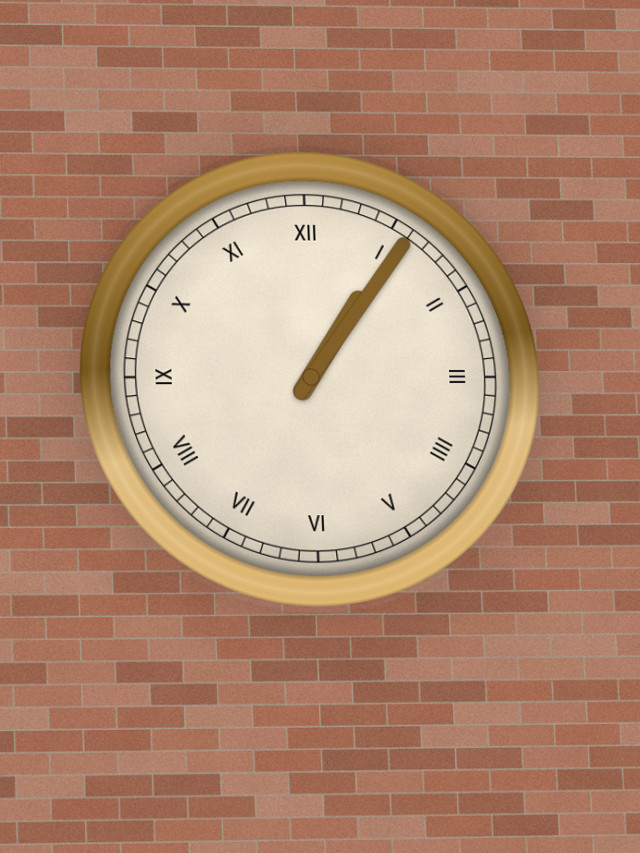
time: 1:06
